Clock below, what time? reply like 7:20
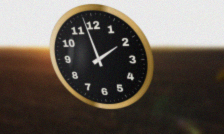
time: 1:58
